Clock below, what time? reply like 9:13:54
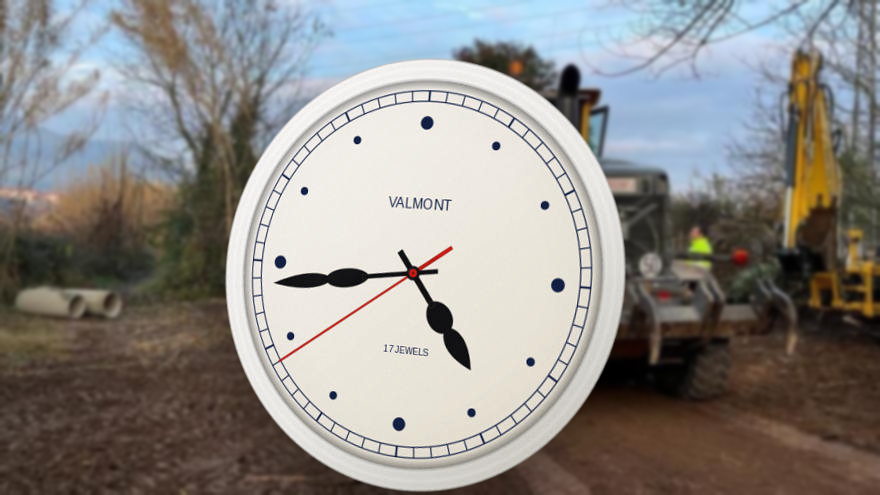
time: 4:43:39
